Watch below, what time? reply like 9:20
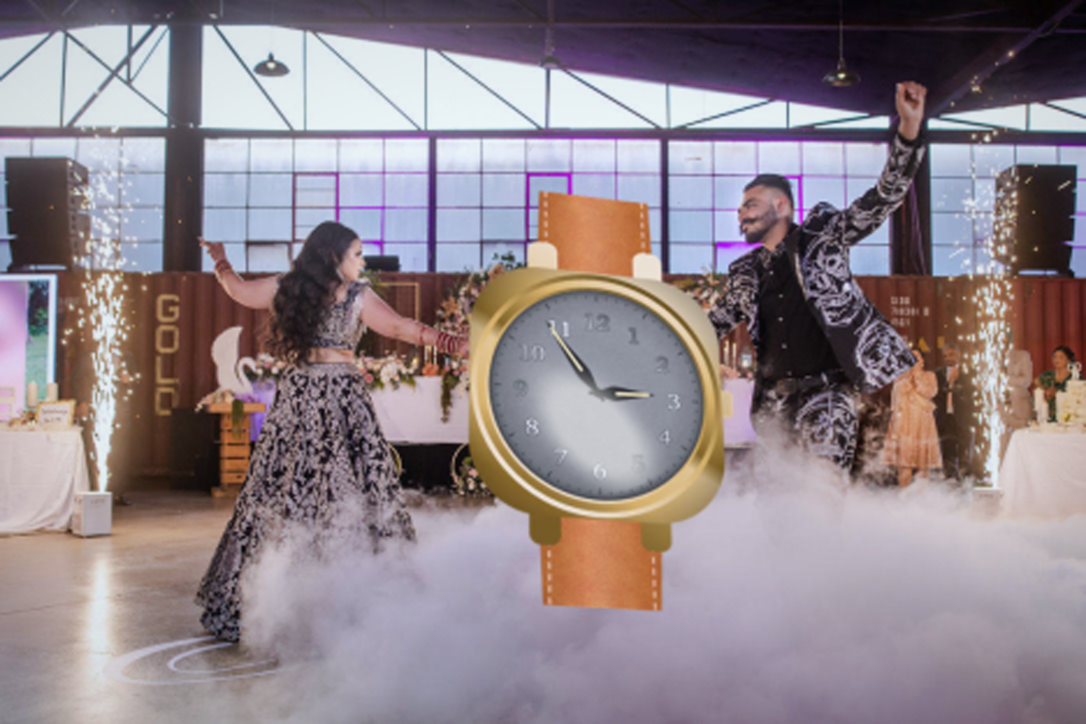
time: 2:54
